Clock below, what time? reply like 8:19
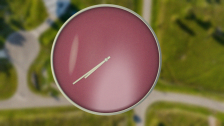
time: 7:39
